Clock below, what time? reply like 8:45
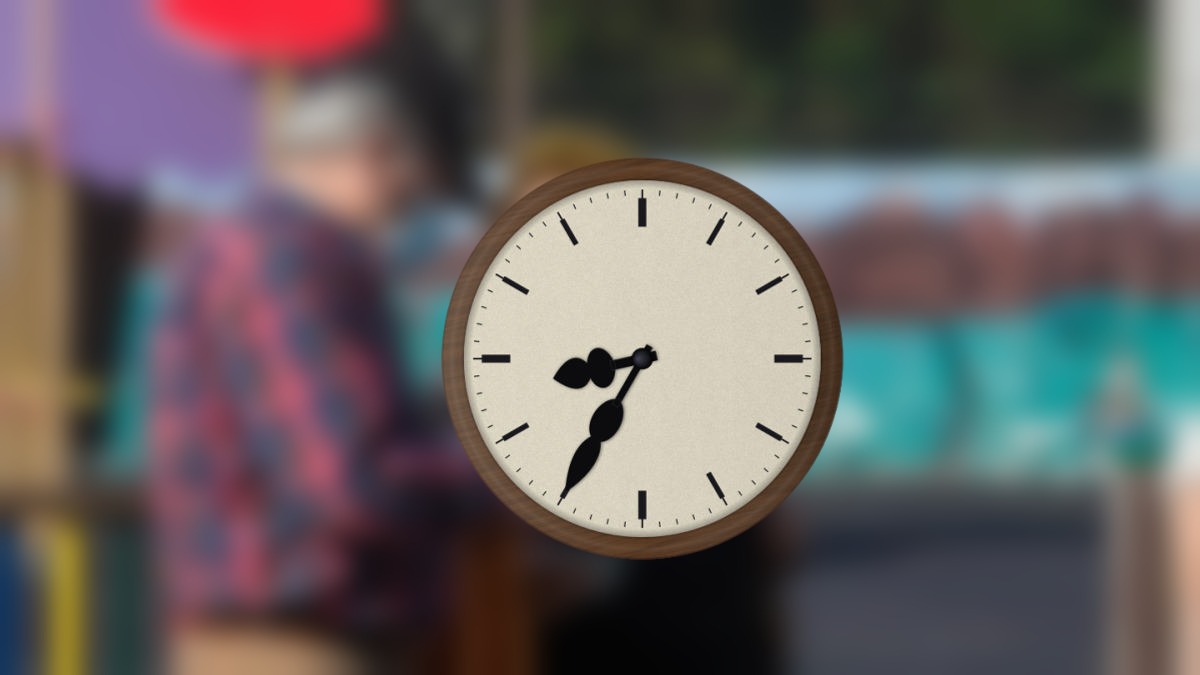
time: 8:35
